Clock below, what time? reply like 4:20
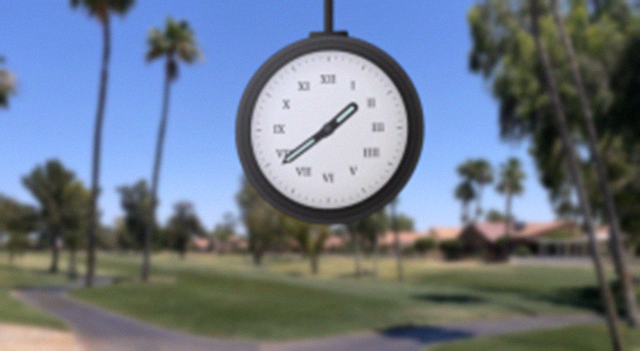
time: 1:39
